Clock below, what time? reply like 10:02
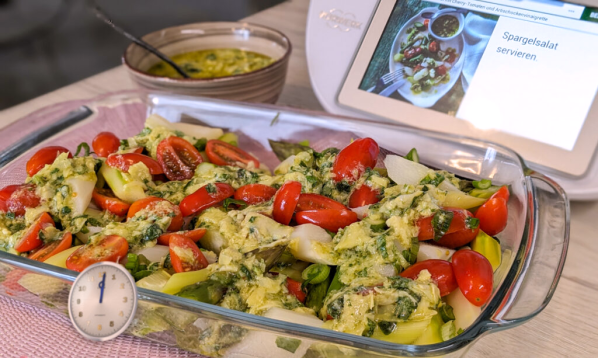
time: 12:01
